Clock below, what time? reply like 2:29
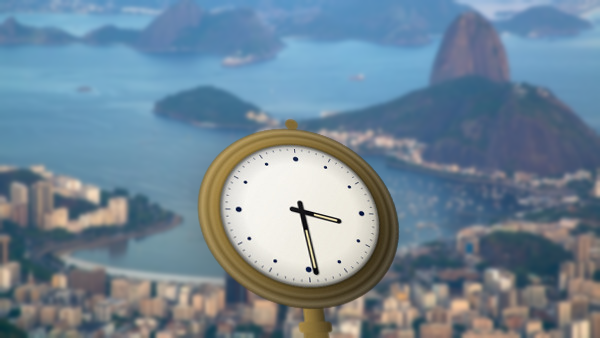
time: 3:29
